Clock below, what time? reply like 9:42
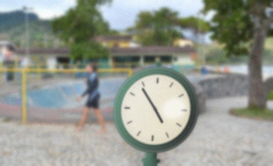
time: 4:54
